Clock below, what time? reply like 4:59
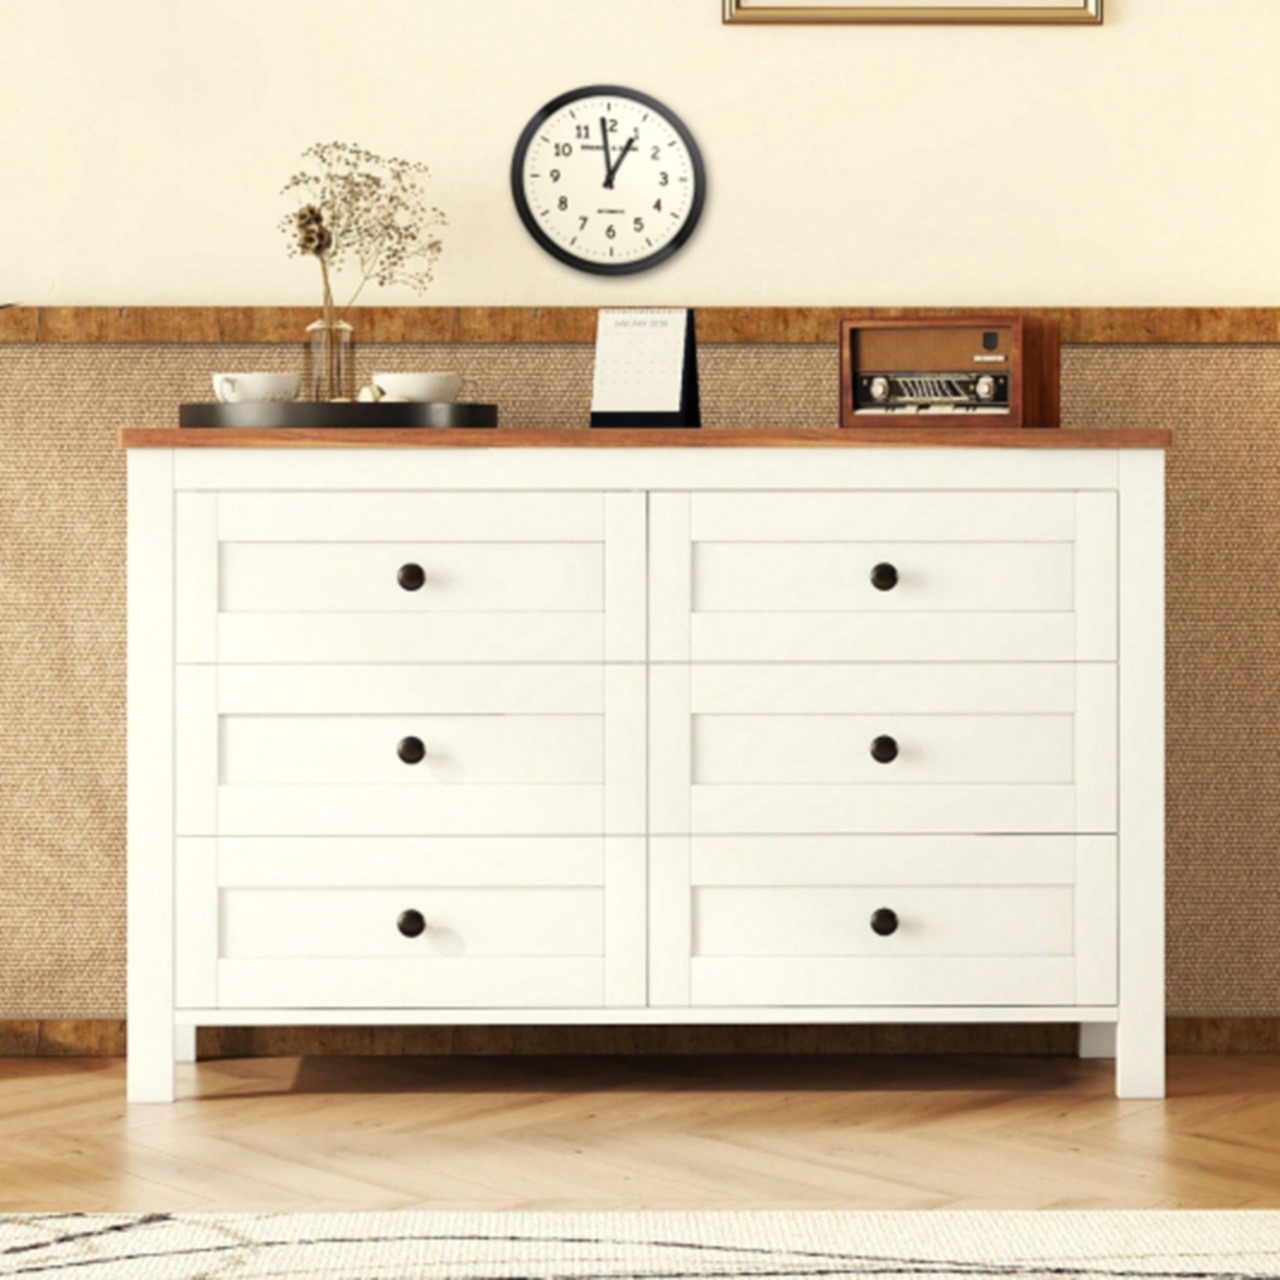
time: 12:59
